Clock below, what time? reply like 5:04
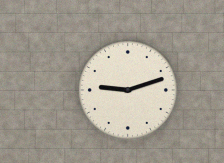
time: 9:12
